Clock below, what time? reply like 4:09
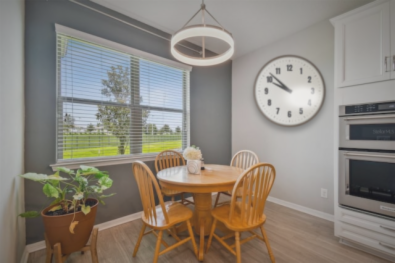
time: 9:52
